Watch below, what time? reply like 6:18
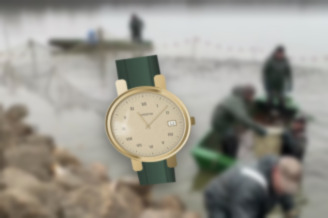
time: 11:08
